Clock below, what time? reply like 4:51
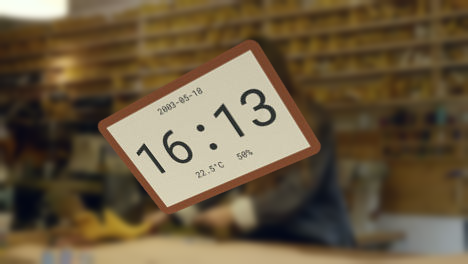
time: 16:13
